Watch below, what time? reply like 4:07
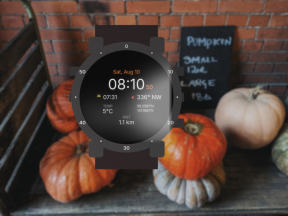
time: 8:10
